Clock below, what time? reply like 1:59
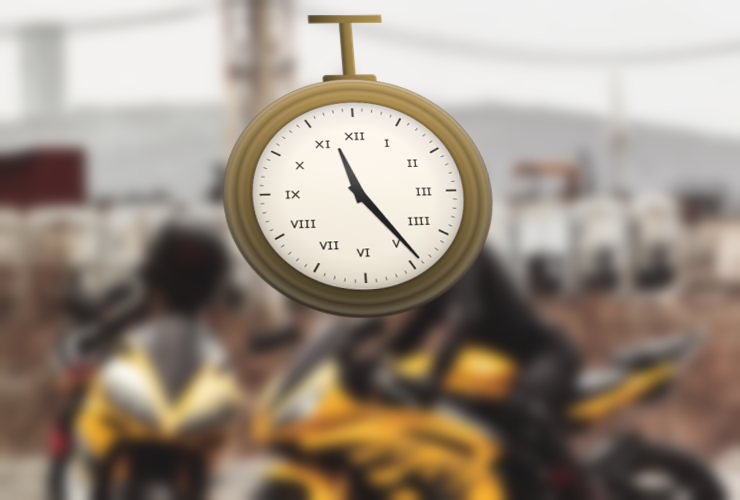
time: 11:24
